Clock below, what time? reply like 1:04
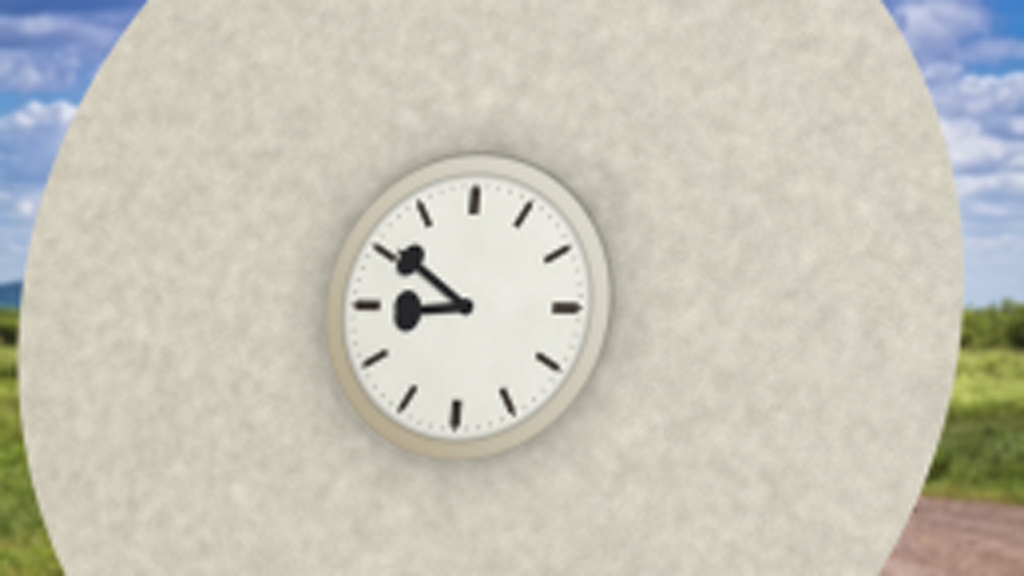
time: 8:51
